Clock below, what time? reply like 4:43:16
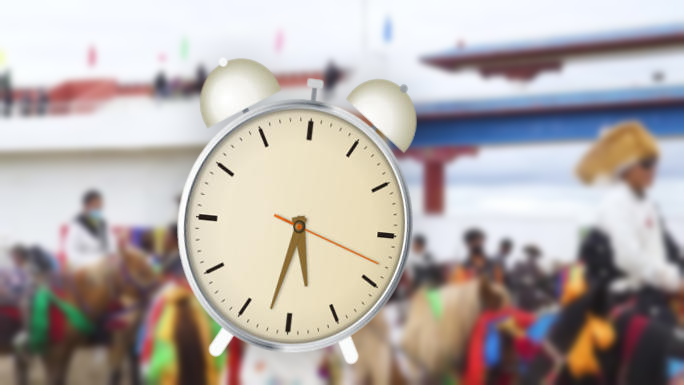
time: 5:32:18
